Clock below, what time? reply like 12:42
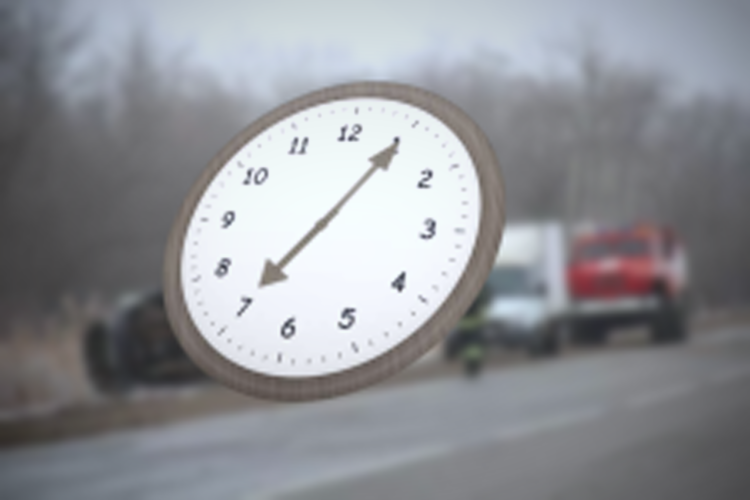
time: 7:05
